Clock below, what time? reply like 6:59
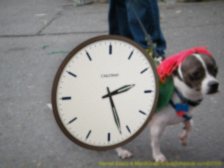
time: 2:27
